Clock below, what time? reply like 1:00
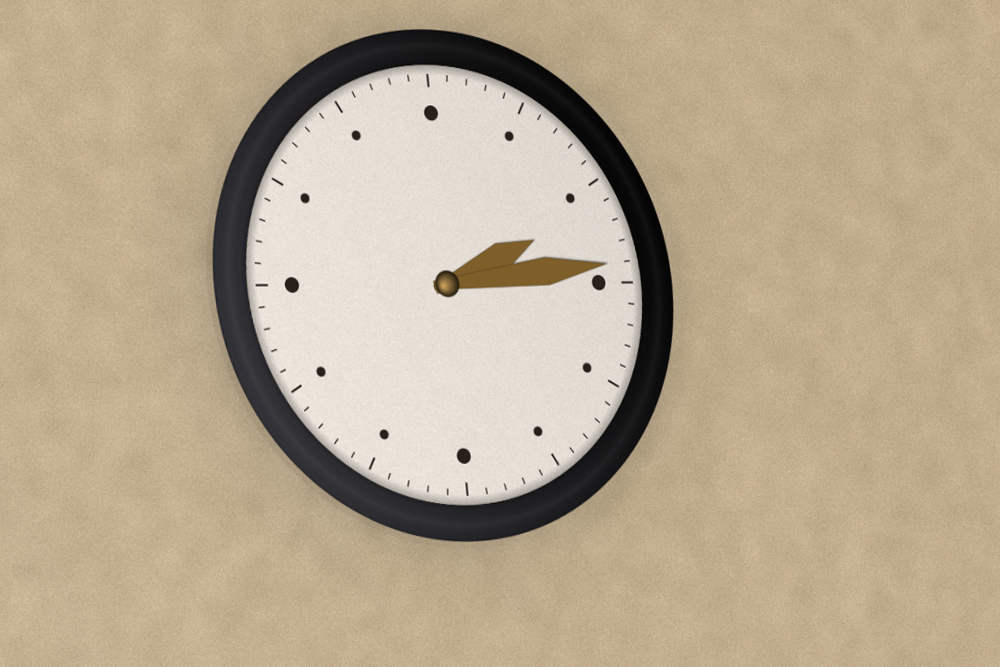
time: 2:14
